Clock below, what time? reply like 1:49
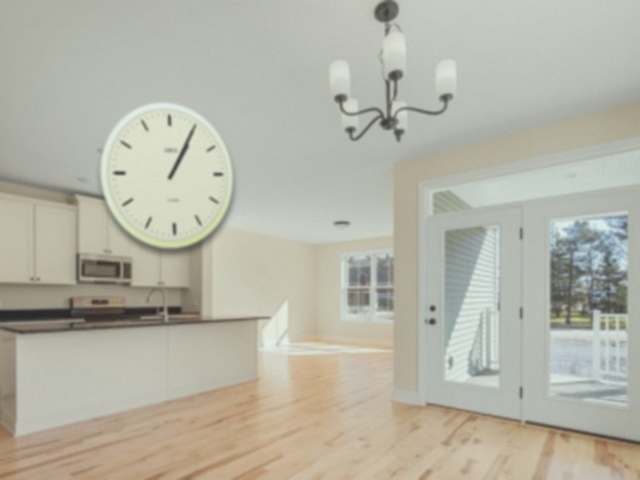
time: 1:05
